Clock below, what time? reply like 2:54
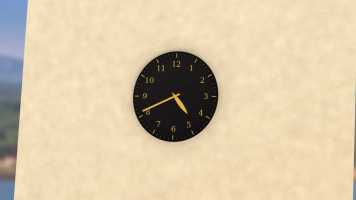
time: 4:41
